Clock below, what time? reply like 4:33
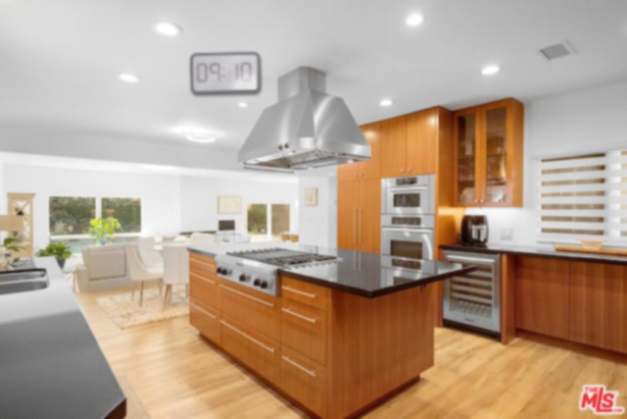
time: 9:10
